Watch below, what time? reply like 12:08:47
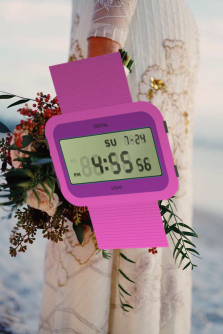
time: 4:55:56
